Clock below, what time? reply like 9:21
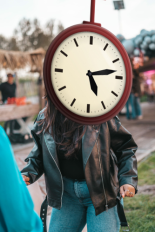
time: 5:13
